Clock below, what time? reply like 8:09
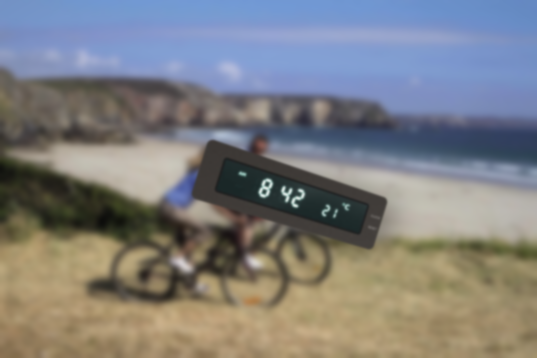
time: 8:42
